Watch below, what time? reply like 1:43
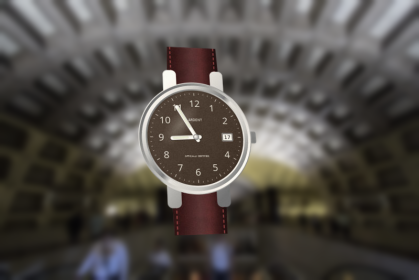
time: 8:55
